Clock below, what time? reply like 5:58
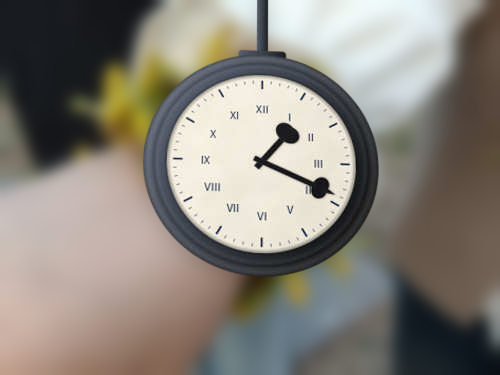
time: 1:19
